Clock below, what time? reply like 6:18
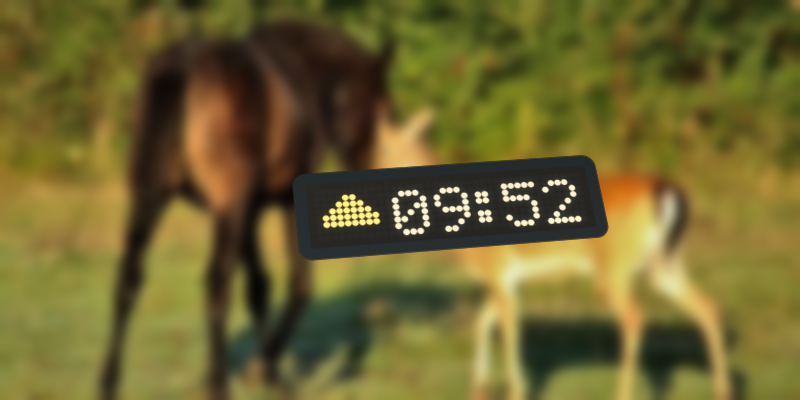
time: 9:52
